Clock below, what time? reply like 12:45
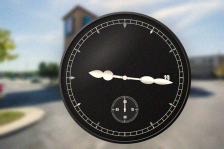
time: 9:16
